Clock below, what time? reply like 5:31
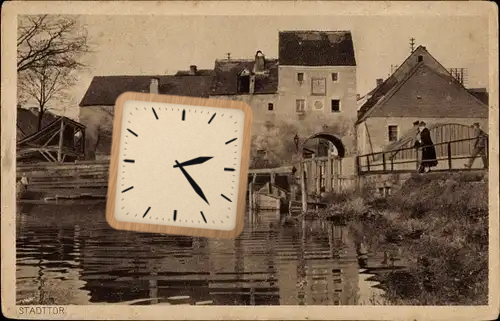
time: 2:23
